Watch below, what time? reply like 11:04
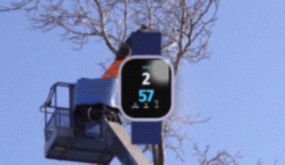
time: 2:57
